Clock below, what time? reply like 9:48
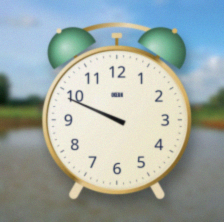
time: 9:49
